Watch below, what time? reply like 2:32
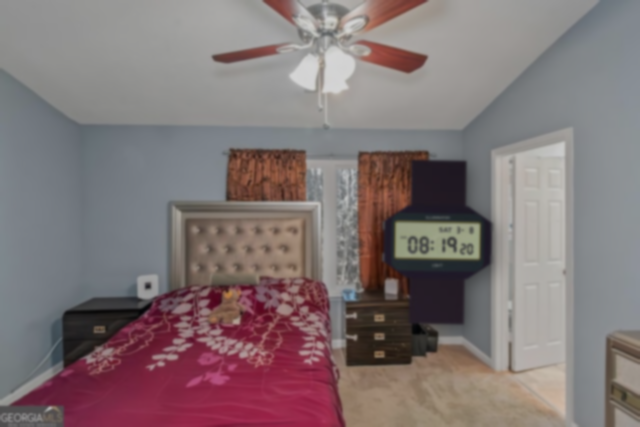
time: 8:19
